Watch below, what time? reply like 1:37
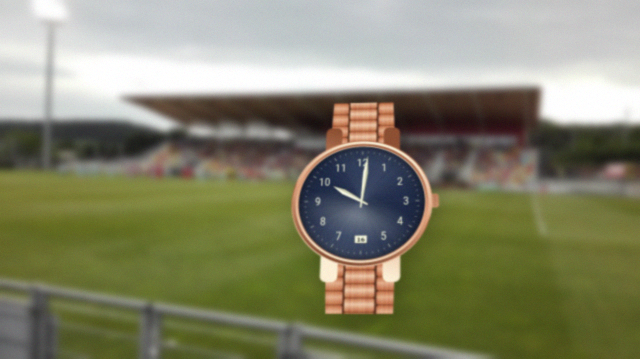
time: 10:01
